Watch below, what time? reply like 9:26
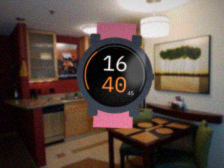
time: 16:40
